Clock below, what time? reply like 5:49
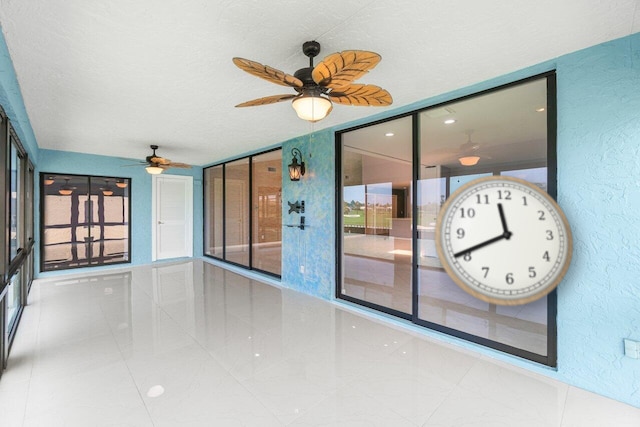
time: 11:41
